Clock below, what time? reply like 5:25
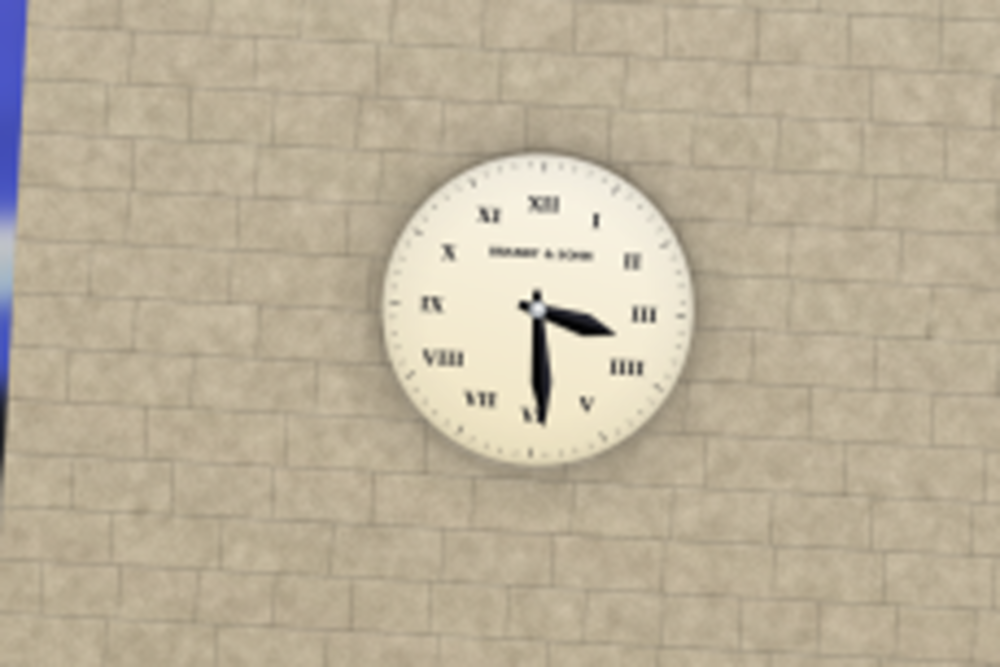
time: 3:29
